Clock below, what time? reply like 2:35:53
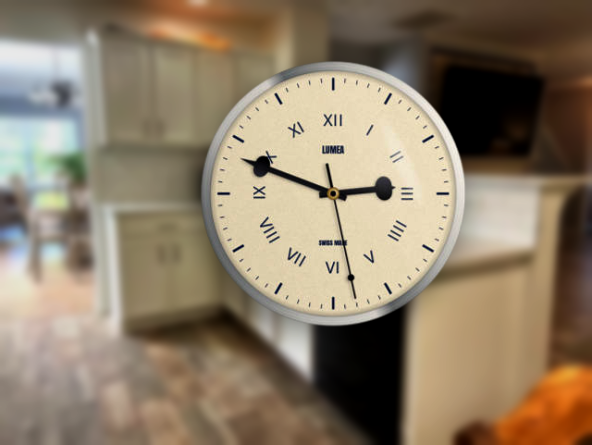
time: 2:48:28
